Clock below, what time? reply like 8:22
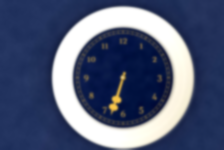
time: 6:33
